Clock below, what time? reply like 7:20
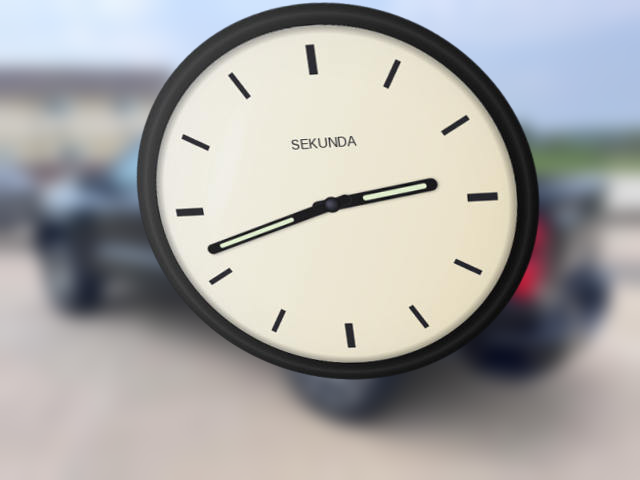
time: 2:42
